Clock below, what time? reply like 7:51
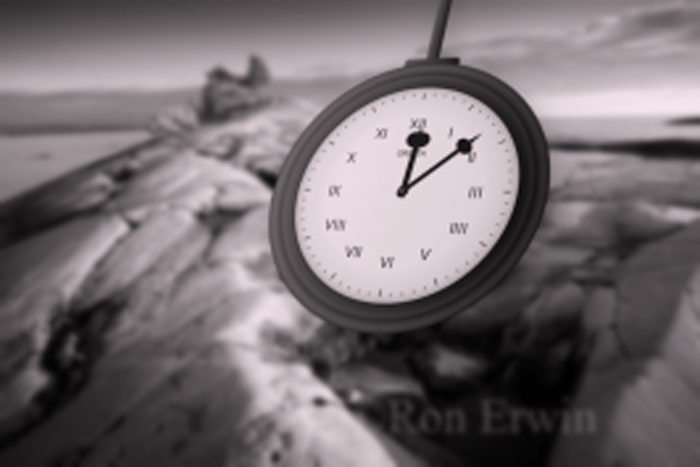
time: 12:08
